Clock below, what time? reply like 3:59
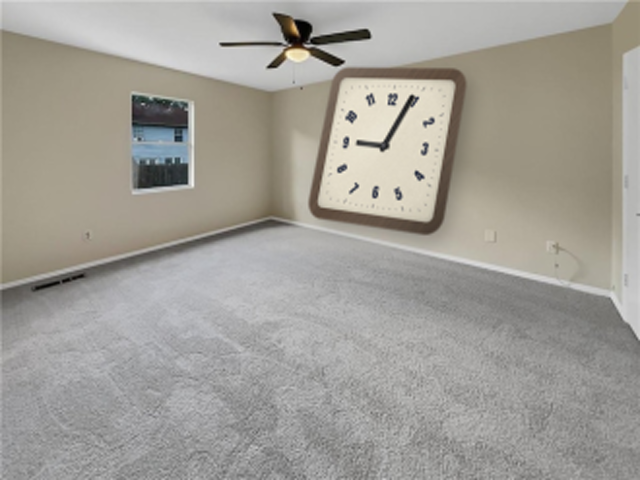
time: 9:04
